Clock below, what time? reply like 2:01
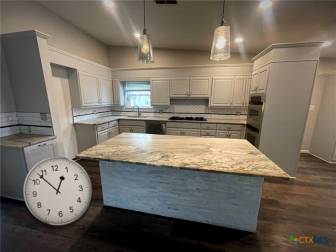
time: 12:53
